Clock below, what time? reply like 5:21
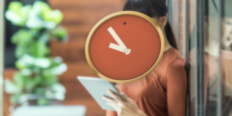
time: 9:55
